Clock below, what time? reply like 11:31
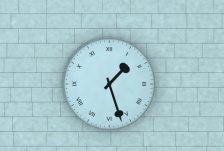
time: 1:27
